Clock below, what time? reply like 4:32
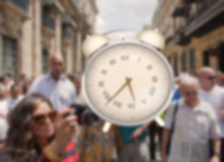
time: 5:38
